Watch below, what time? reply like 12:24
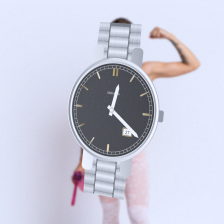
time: 12:21
